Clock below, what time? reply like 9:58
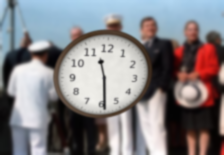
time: 11:29
